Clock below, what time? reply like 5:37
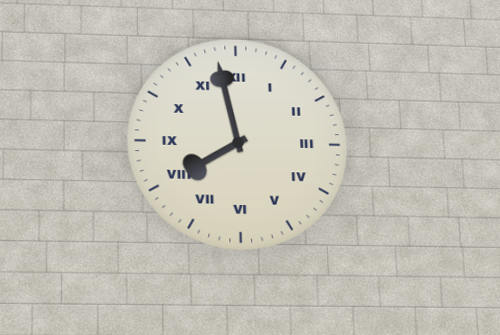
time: 7:58
